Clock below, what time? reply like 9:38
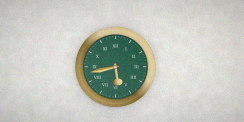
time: 5:43
